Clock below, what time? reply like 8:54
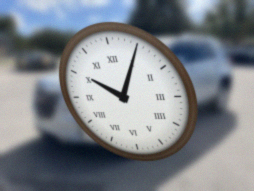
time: 10:05
